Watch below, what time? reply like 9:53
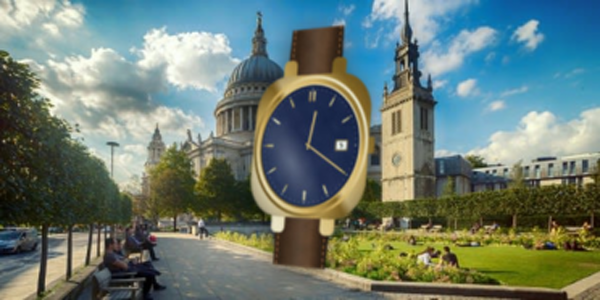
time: 12:20
